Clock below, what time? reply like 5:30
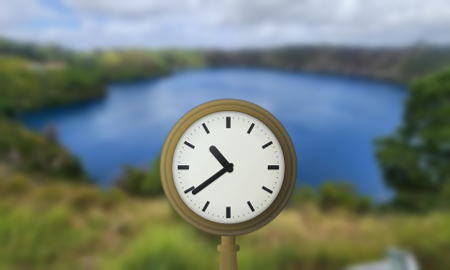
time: 10:39
